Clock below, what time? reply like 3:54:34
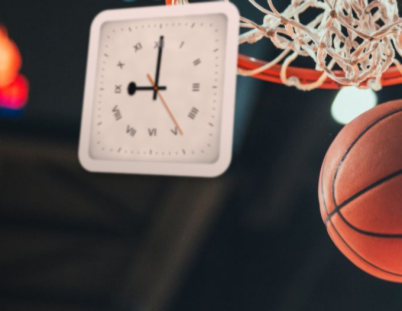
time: 9:00:24
